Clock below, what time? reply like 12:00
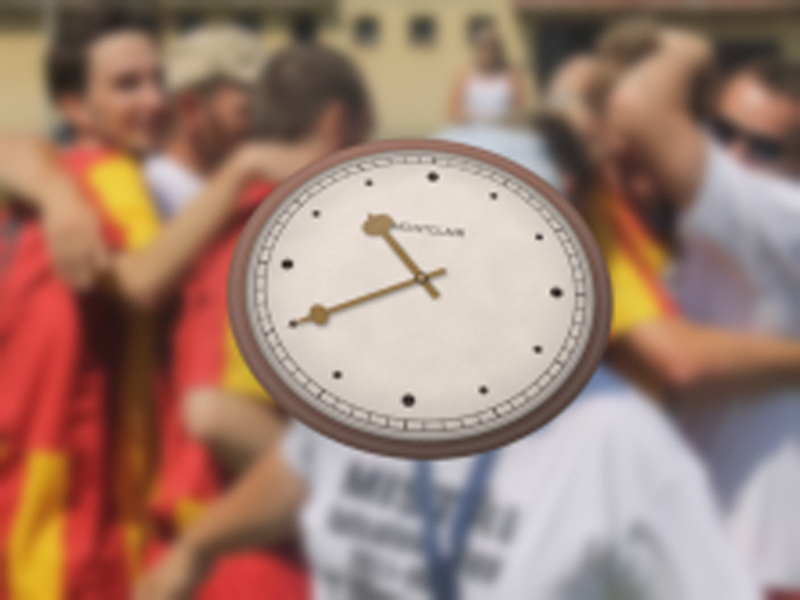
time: 10:40
